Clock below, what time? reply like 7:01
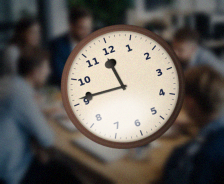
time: 11:46
